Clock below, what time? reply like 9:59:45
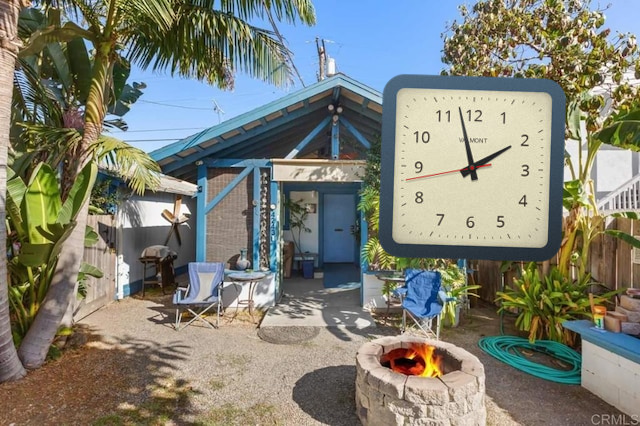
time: 1:57:43
